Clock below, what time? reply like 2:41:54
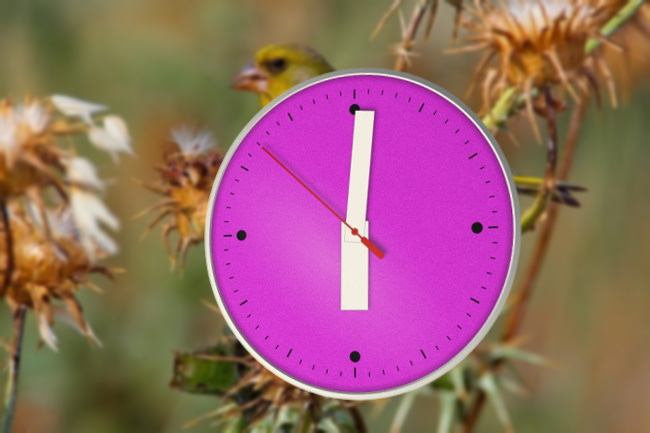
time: 6:00:52
